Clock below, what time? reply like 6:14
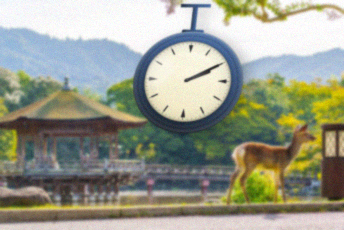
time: 2:10
